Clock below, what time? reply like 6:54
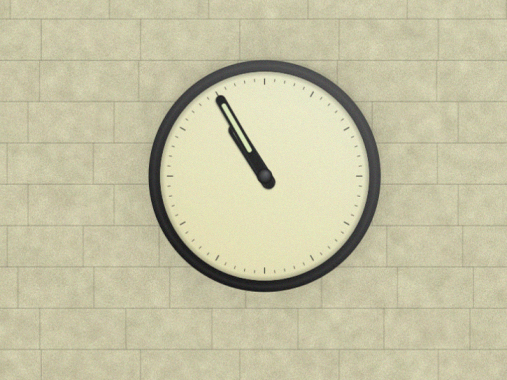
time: 10:55
